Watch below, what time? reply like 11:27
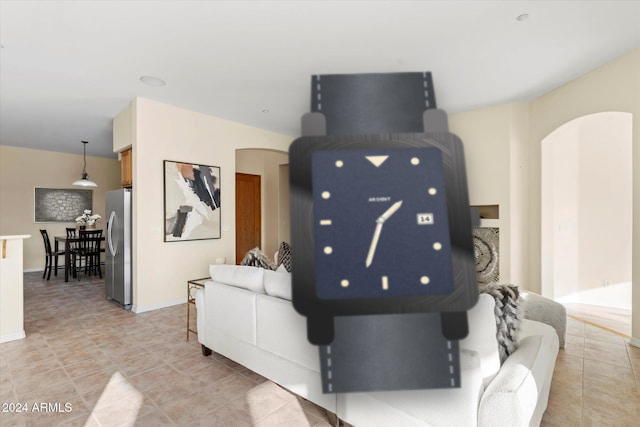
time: 1:33
